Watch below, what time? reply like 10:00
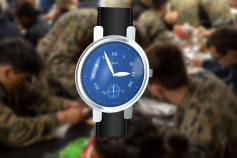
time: 2:56
